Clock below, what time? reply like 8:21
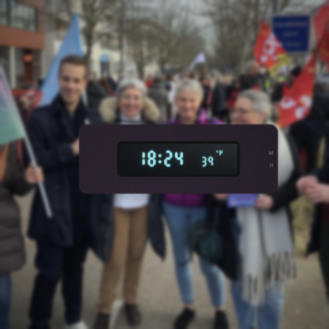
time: 18:24
